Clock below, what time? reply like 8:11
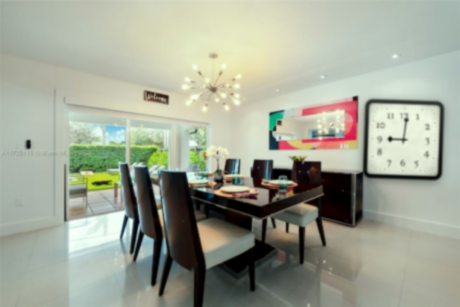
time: 9:01
